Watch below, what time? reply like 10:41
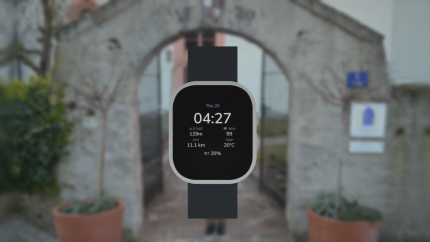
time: 4:27
